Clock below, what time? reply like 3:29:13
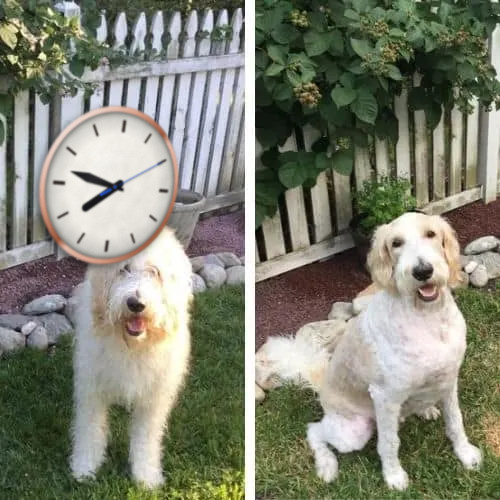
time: 7:47:10
